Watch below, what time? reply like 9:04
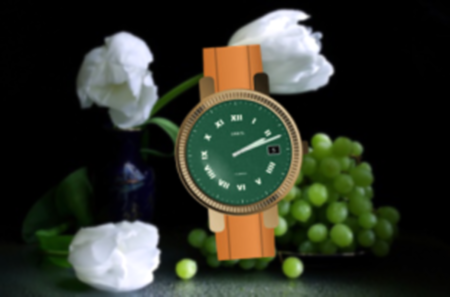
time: 2:12
